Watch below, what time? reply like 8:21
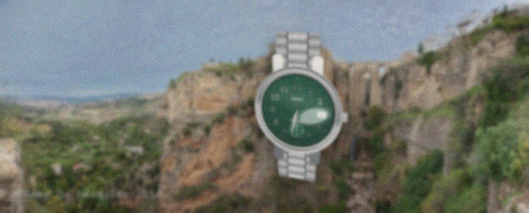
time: 6:32
